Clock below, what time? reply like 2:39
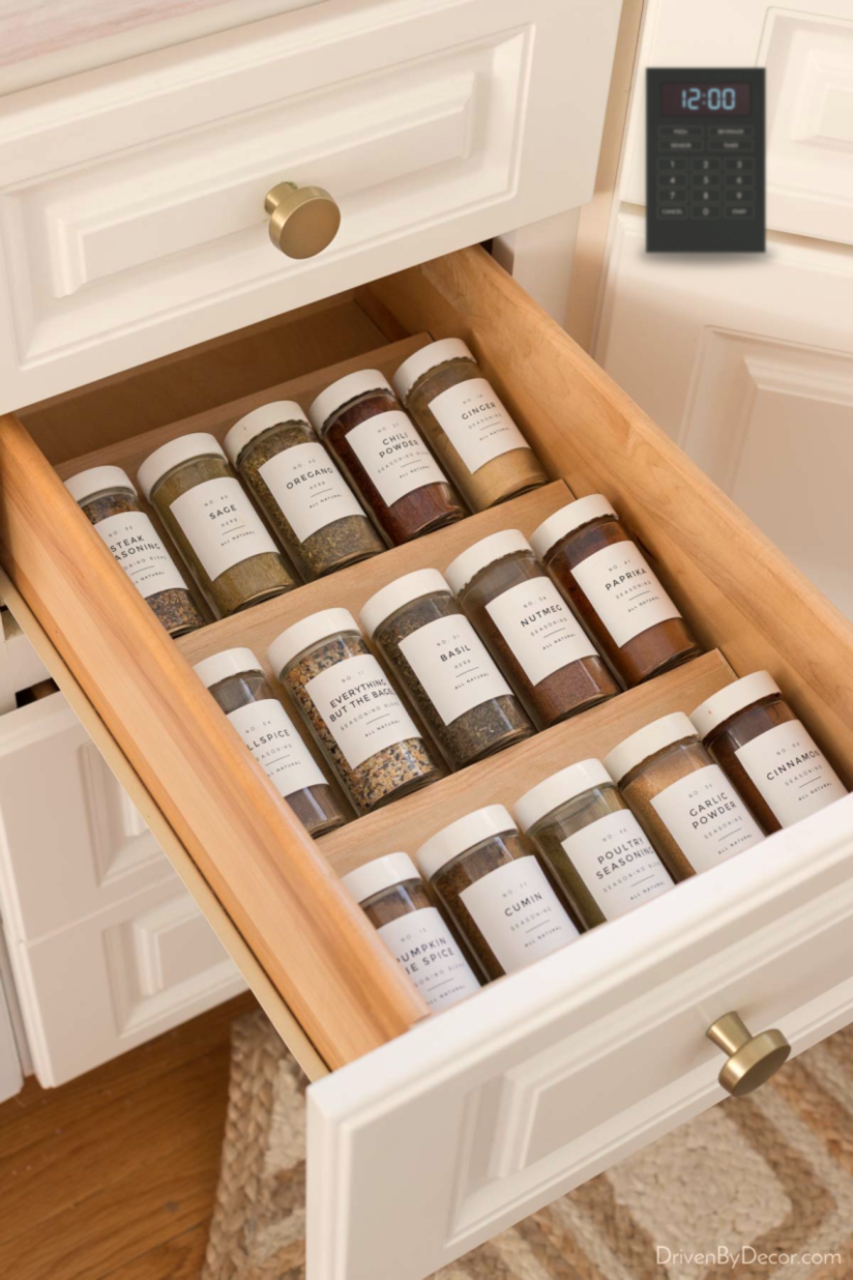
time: 12:00
